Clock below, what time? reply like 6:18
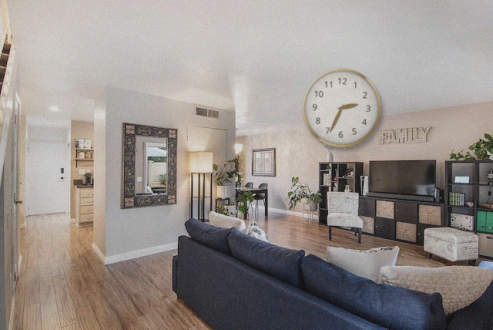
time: 2:34
